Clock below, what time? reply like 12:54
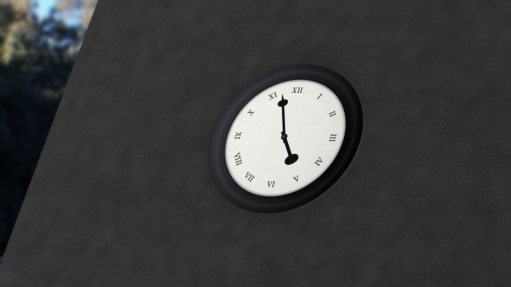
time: 4:57
